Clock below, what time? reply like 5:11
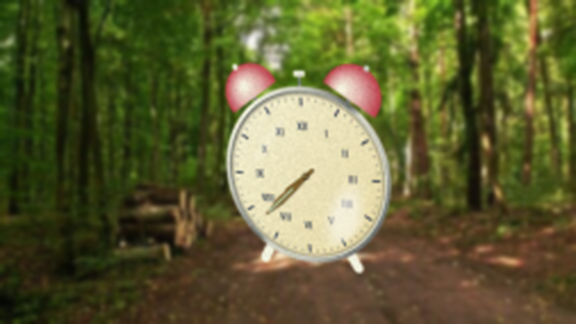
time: 7:38
